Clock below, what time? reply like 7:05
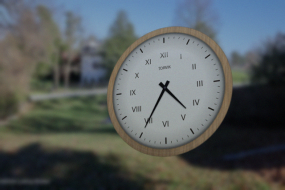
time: 4:35
